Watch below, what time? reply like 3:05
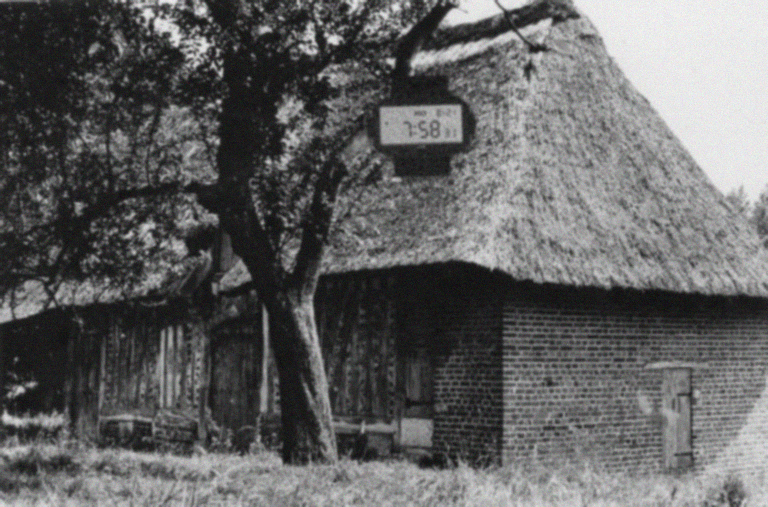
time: 7:58
